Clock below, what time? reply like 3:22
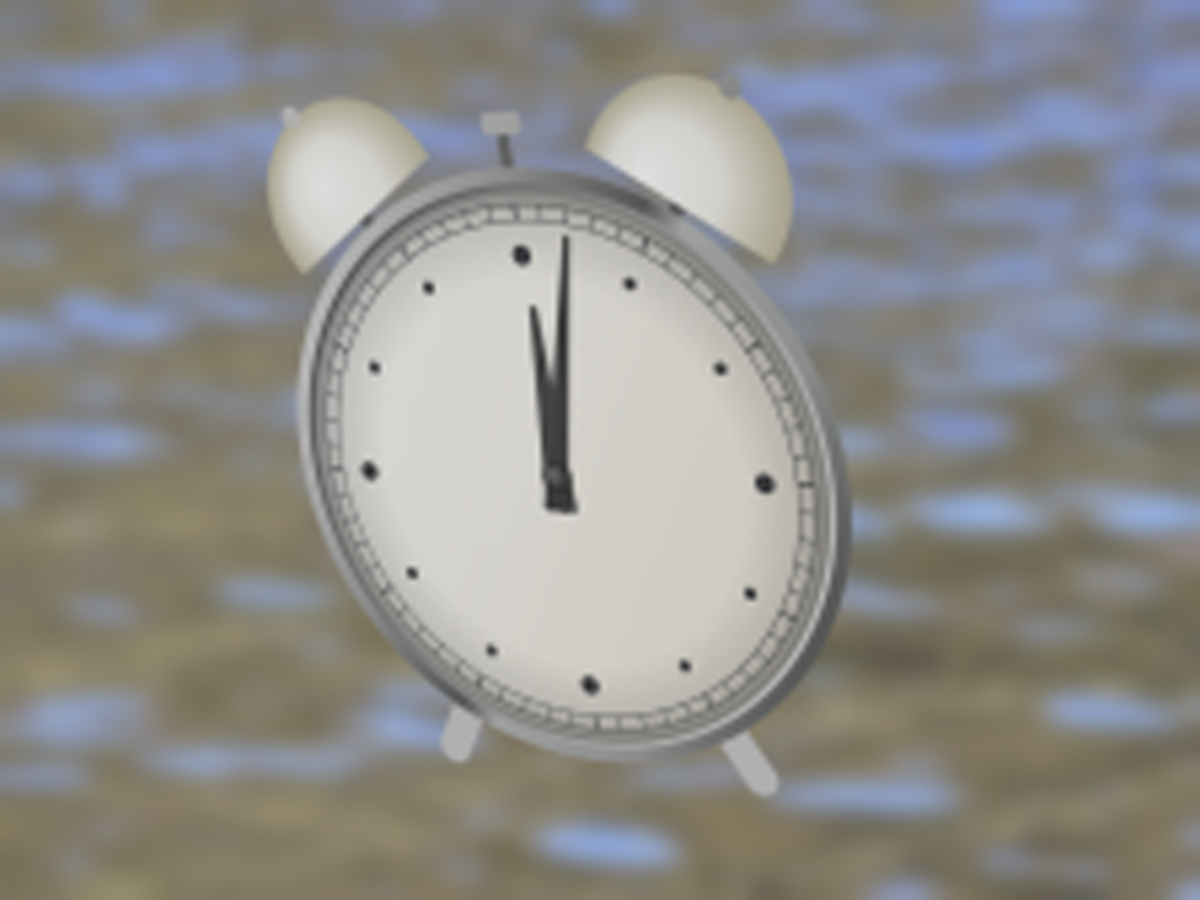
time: 12:02
